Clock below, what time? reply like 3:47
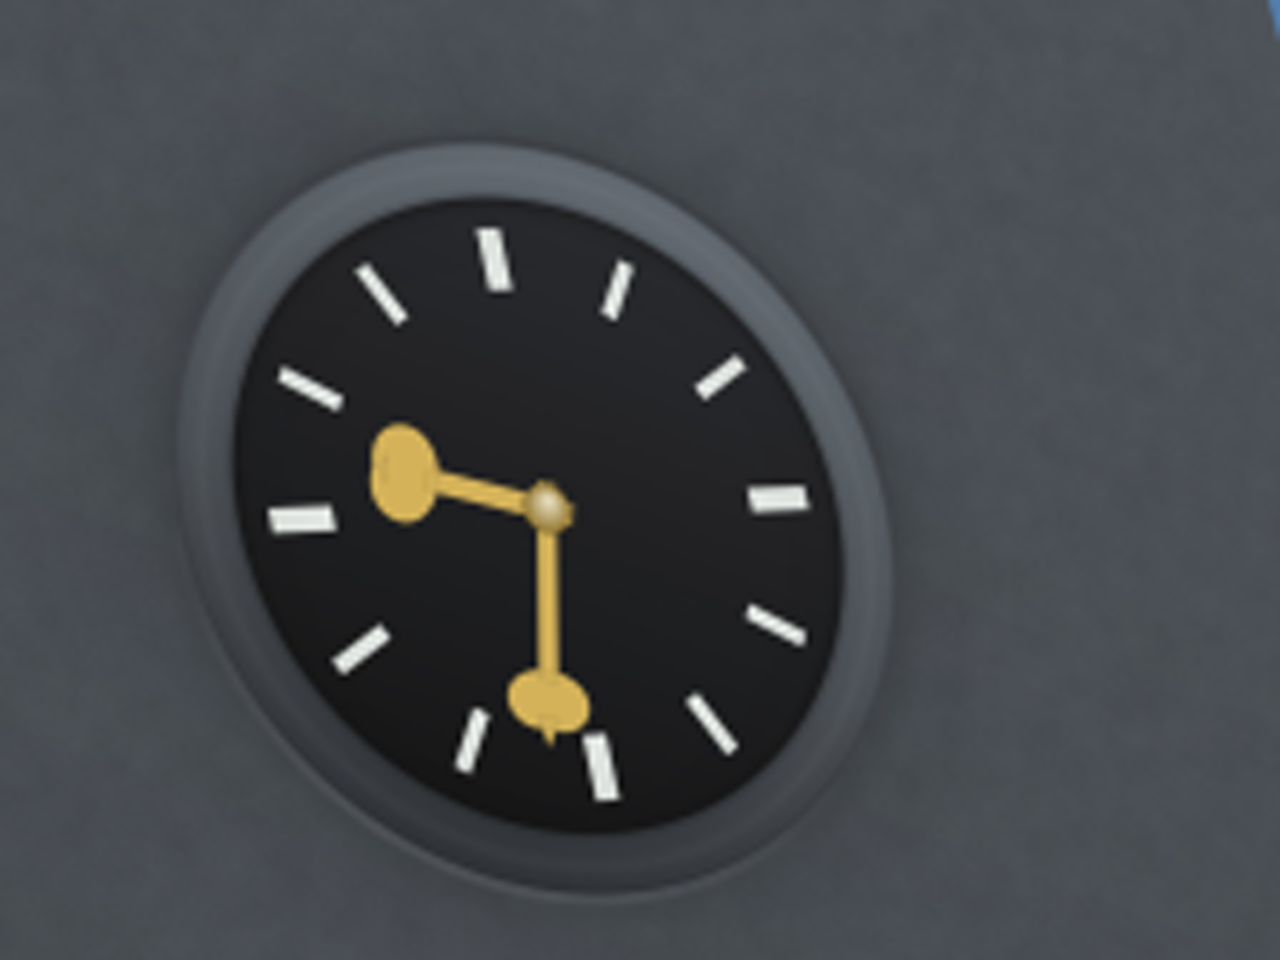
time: 9:32
